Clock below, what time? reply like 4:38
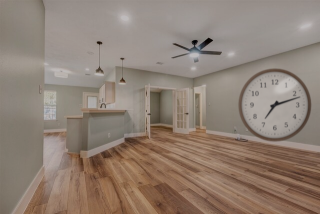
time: 7:12
